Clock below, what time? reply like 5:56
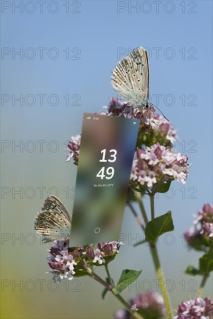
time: 13:49
